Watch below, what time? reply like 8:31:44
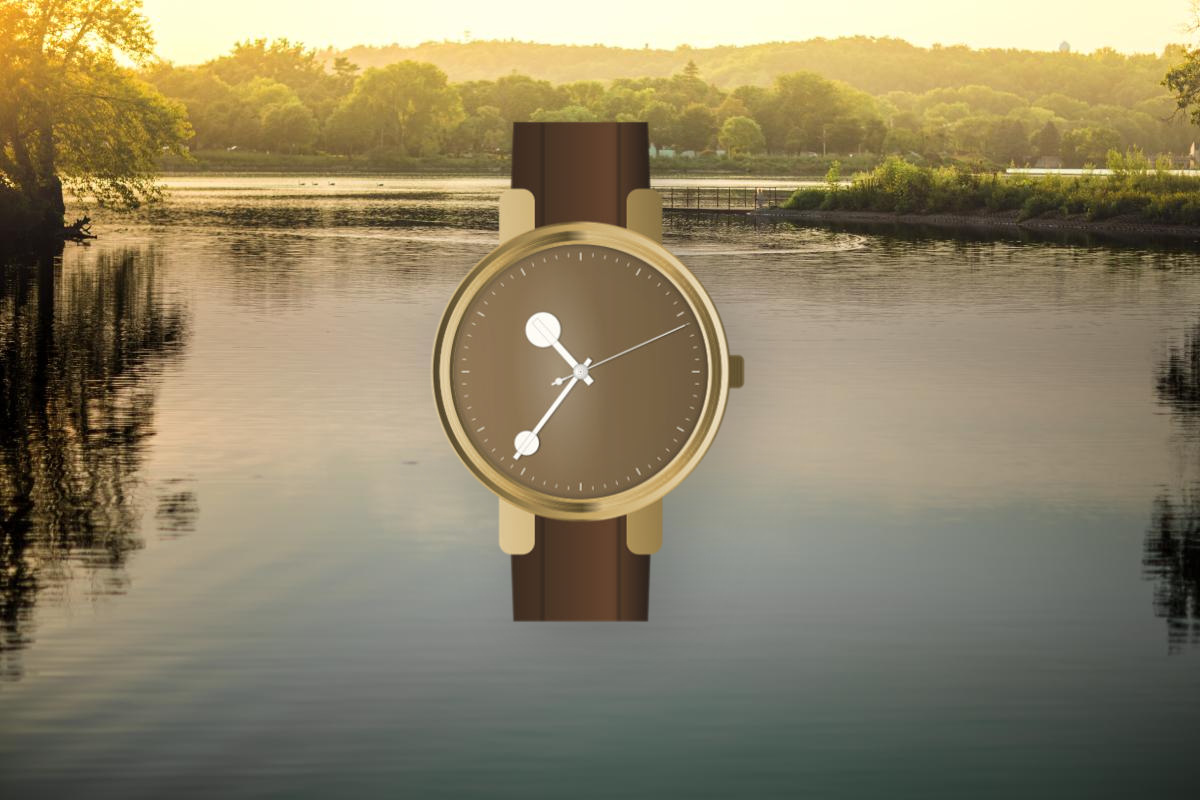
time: 10:36:11
